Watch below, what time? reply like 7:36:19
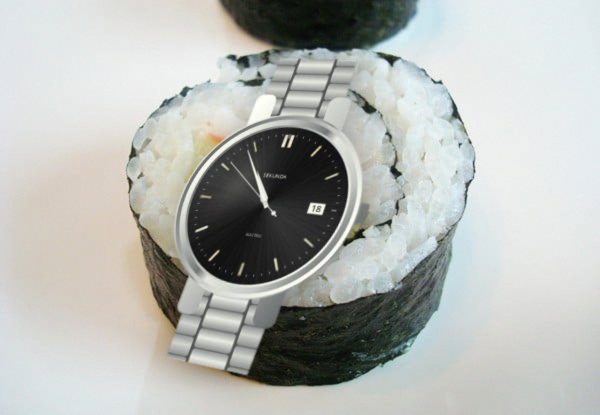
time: 10:53:51
